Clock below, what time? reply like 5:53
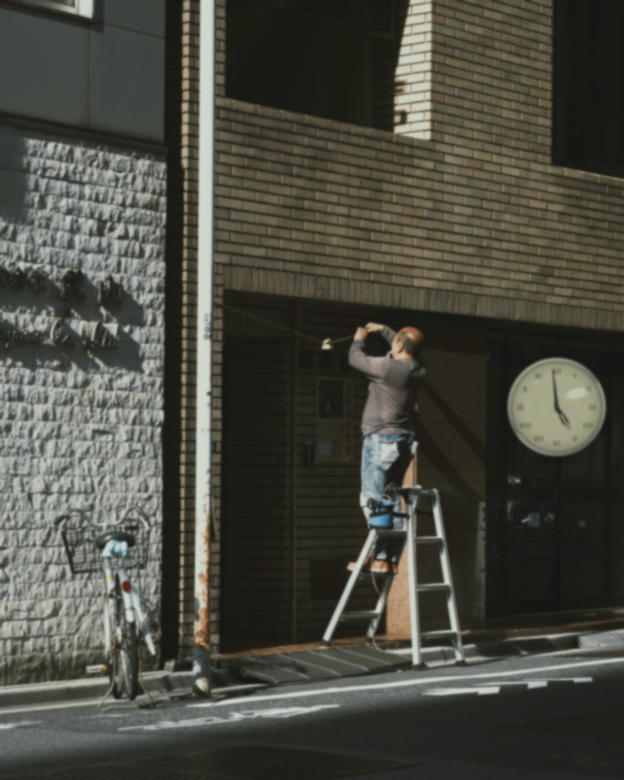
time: 4:59
